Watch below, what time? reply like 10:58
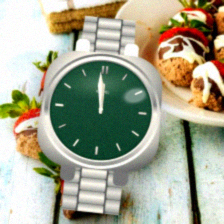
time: 11:59
